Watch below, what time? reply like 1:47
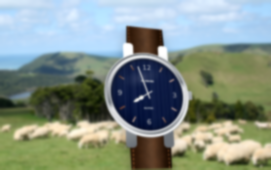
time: 7:57
